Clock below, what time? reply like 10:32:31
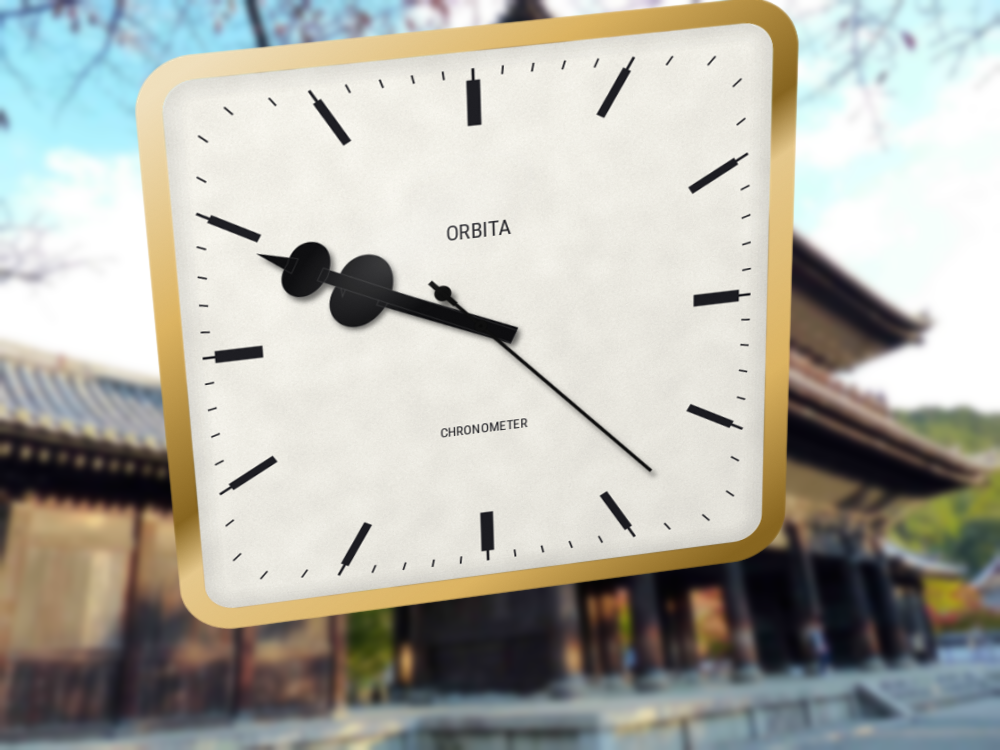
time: 9:49:23
